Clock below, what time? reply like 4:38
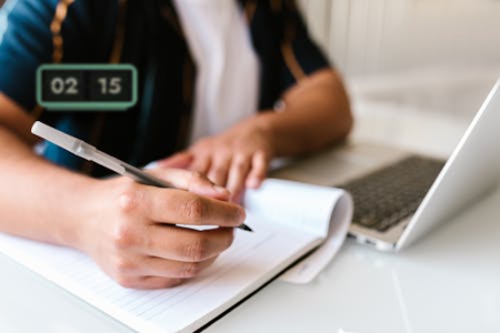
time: 2:15
